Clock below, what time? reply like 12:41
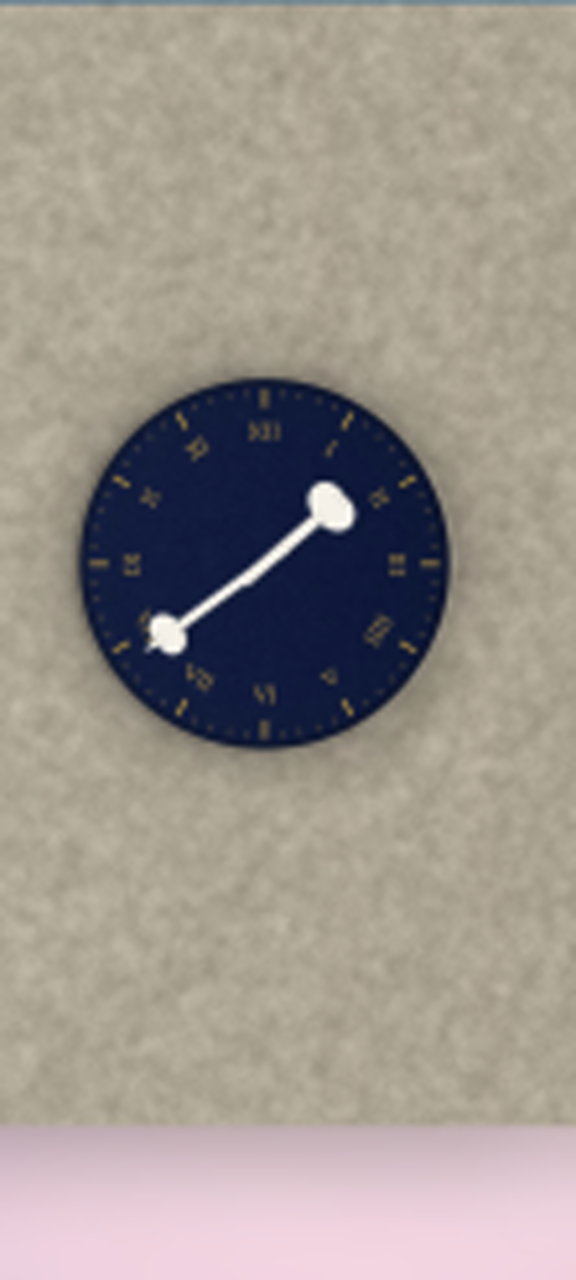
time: 1:39
